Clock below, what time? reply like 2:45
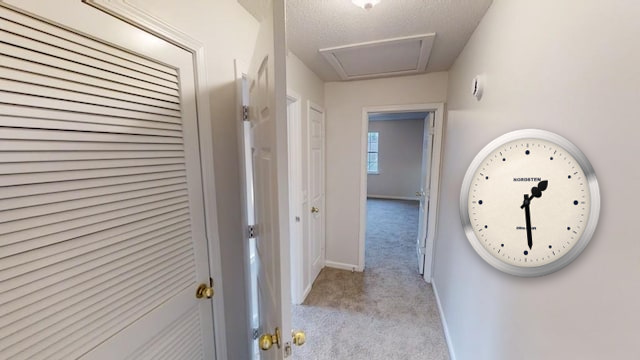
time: 1:29
